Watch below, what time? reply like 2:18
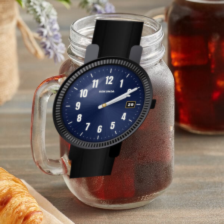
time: 2:10
